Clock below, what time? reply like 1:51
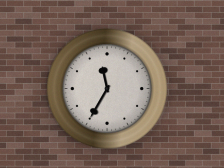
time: 11:35
